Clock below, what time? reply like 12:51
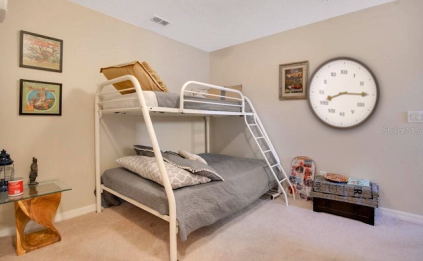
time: 8:15
